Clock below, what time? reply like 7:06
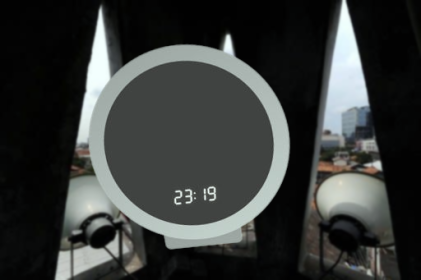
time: 23:19
